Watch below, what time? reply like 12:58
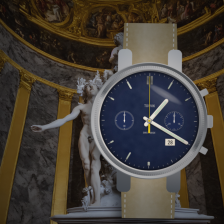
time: 1:20
